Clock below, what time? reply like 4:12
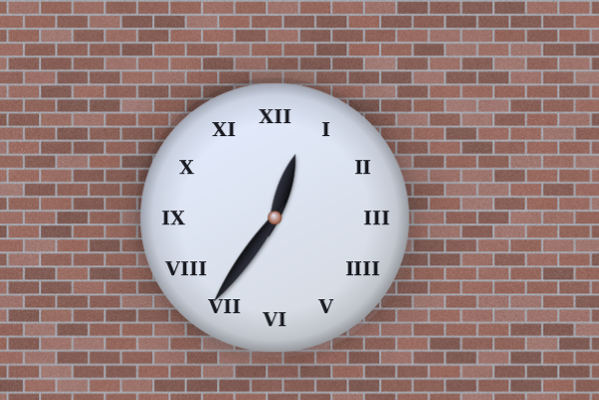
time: 12:36
